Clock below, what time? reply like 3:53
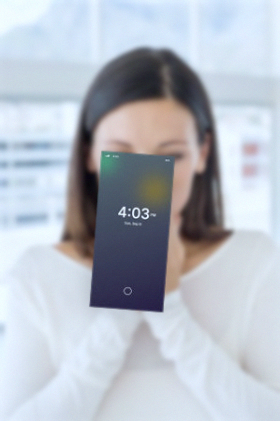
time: 4:03
